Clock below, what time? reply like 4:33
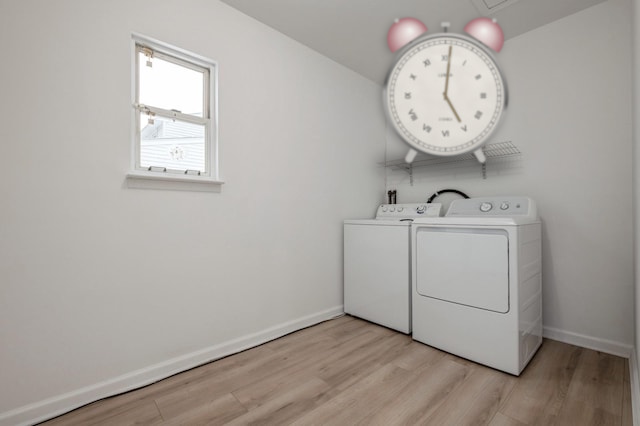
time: 5:01
